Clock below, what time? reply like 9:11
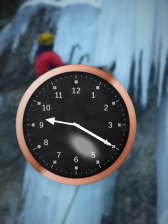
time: 9:20
